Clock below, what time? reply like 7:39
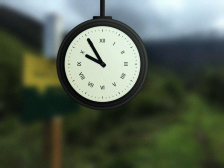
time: 9:55
